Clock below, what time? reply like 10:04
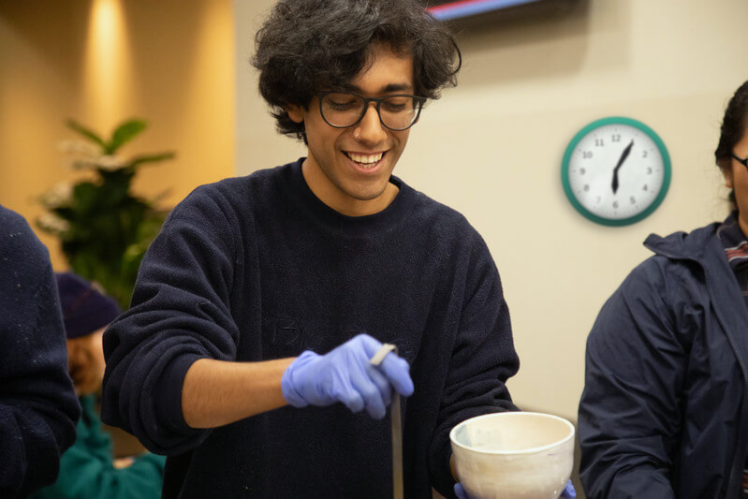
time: 6:05
